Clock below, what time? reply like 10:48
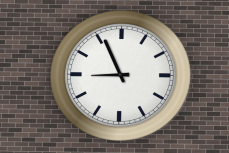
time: 8:56
